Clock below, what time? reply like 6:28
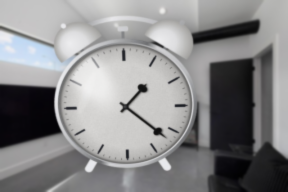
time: 1:22
